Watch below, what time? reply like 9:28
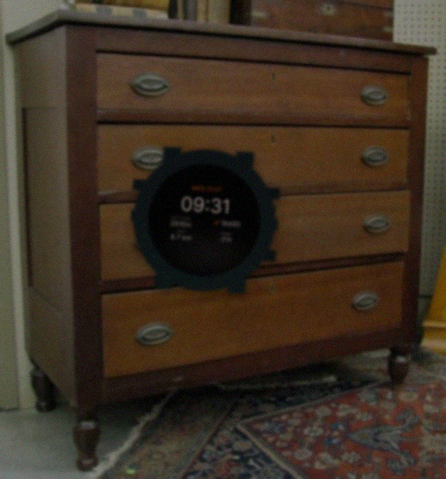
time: 9:31
